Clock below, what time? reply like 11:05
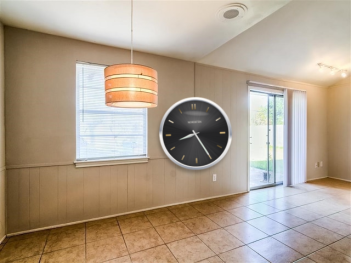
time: 8:25
